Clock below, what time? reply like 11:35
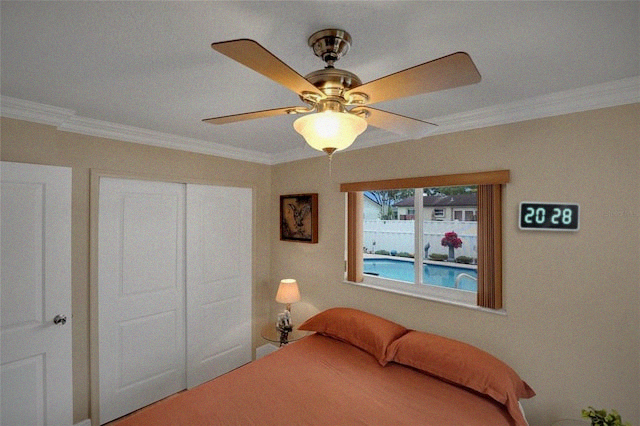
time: 20:28
